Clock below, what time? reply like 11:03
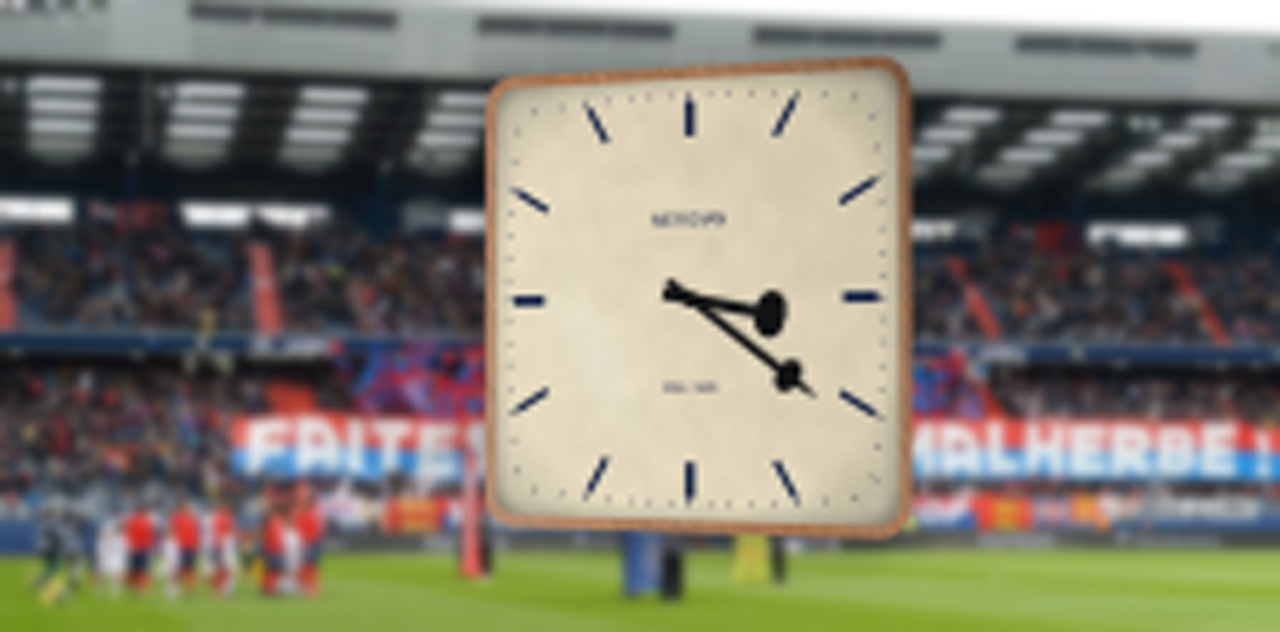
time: 3:21
